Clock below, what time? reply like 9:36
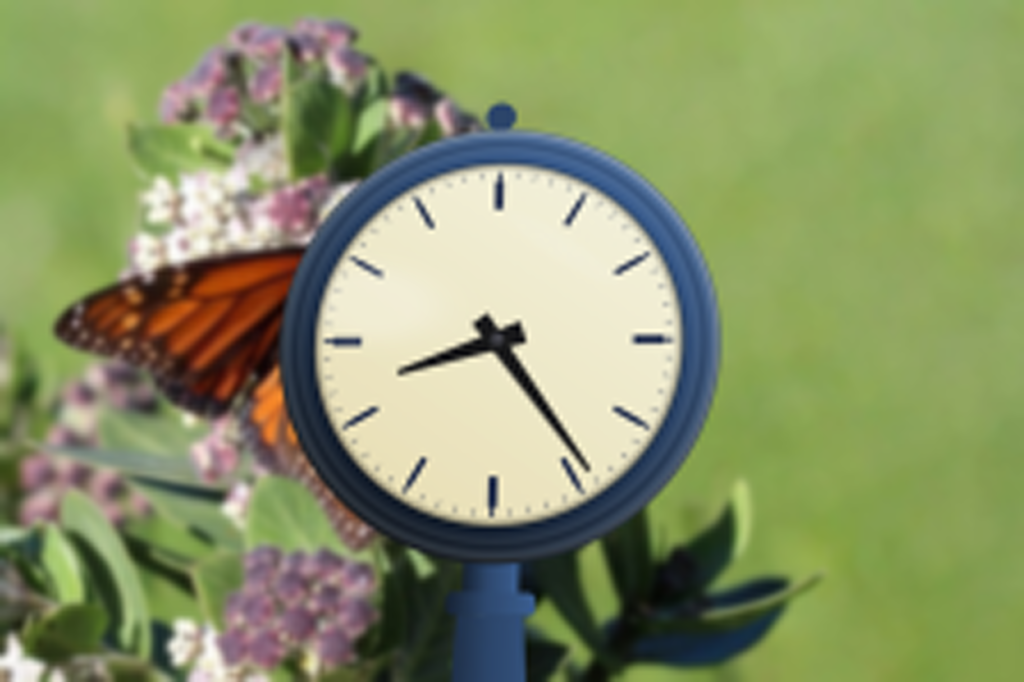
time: 8:24
